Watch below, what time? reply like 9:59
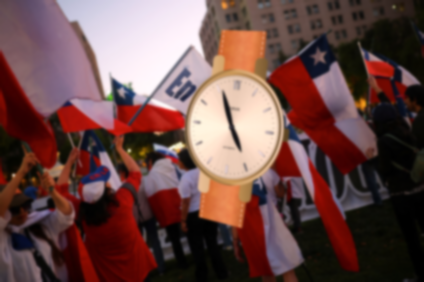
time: 4:56
